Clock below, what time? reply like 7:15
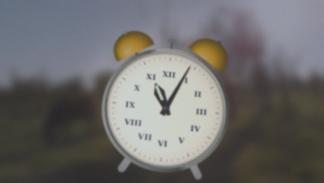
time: 11:04
